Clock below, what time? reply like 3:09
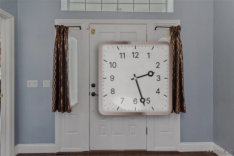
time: 2:27
